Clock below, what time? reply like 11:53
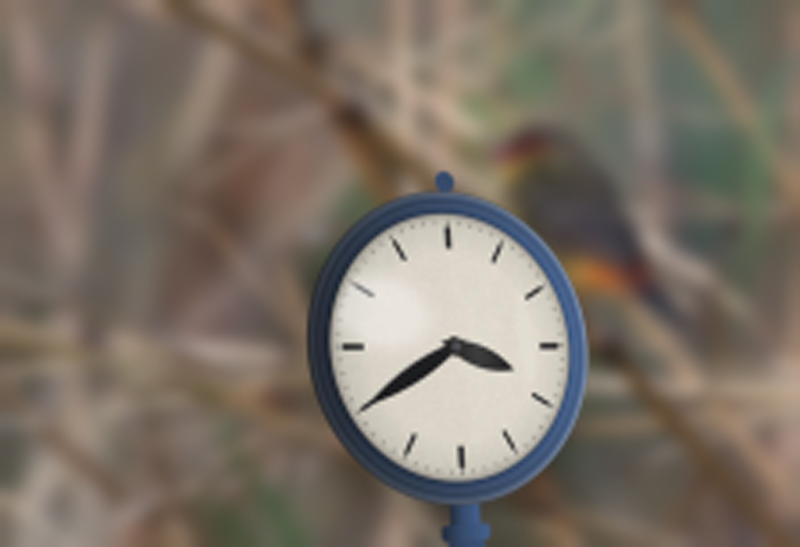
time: 3:40
